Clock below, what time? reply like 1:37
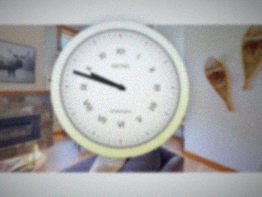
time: 9:48
